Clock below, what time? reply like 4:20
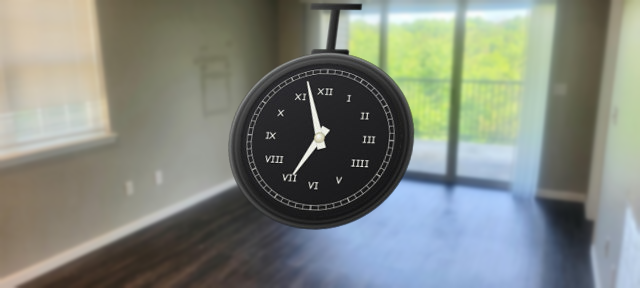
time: 6:57
